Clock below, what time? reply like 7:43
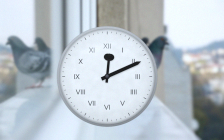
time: 12:11
